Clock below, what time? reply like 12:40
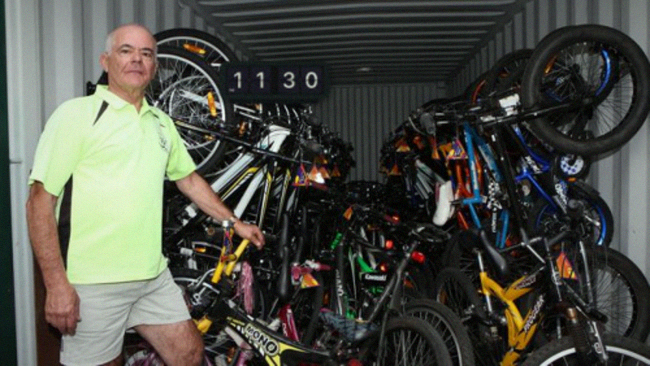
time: 11:30
